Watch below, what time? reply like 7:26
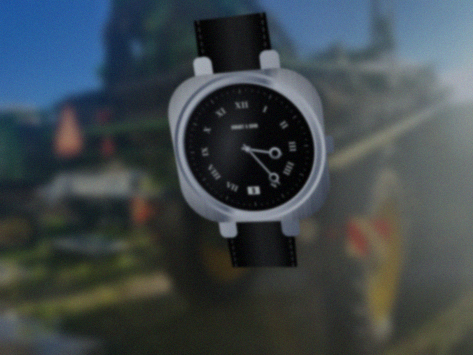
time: 3:24
